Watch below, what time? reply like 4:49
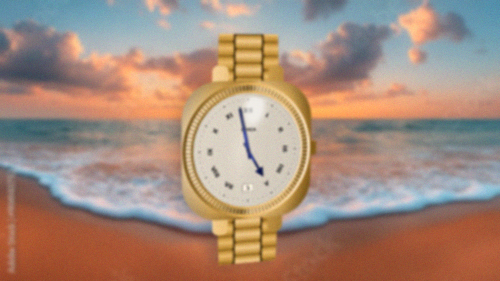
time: 4:58
